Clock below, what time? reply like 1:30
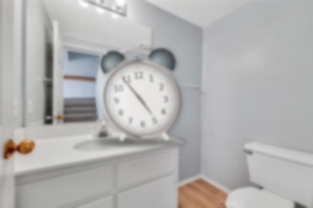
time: 4:54
